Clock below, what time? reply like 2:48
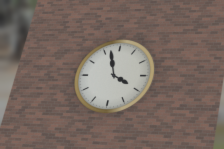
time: 3:57
